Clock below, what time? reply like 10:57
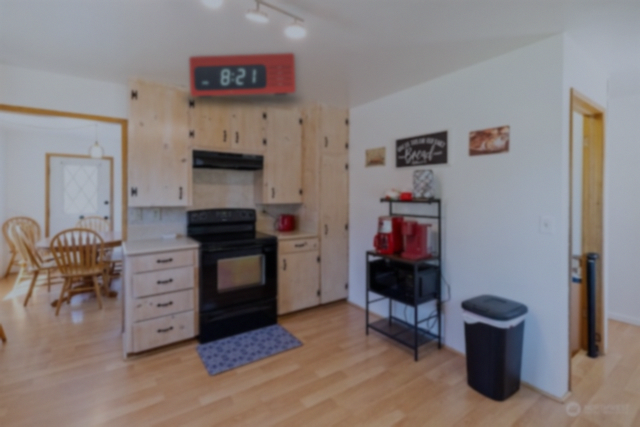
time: 8:21
